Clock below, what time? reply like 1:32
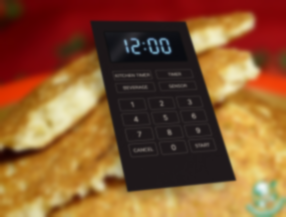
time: 12:00
